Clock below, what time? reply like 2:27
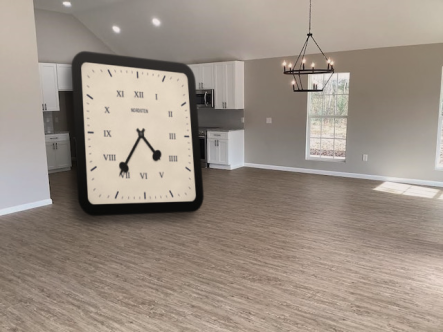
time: 4:36
